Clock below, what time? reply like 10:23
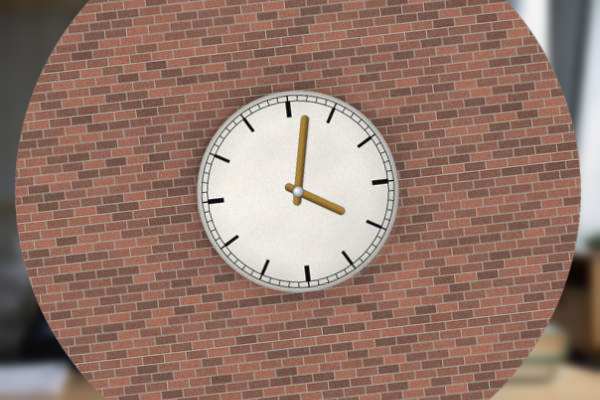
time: 4:02
